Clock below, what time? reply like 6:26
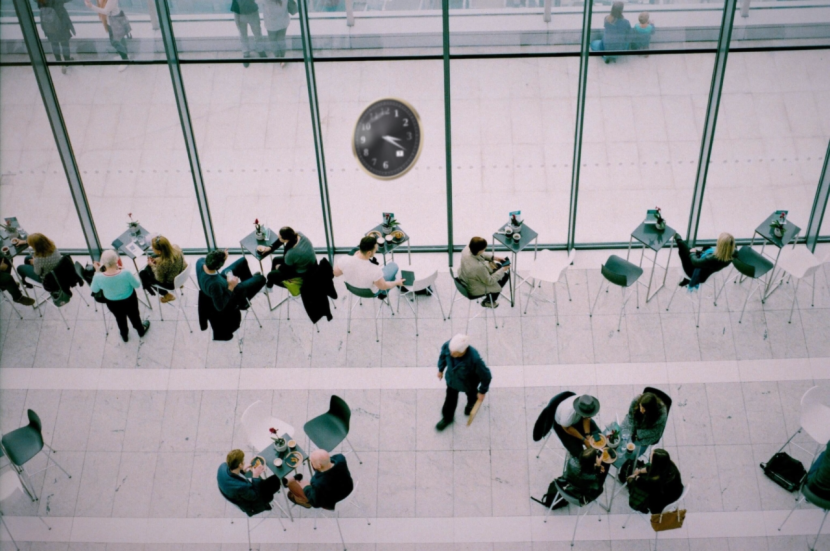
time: 3:20
